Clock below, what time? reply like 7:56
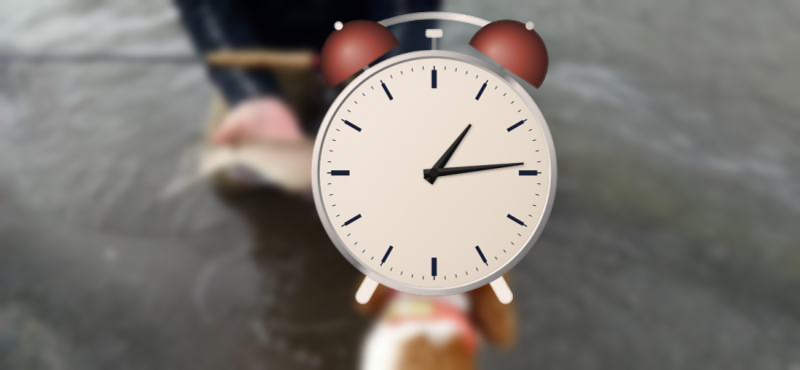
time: 1:14
